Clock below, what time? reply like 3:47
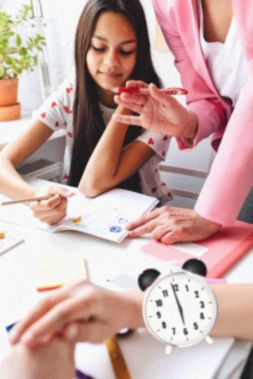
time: 5:59
